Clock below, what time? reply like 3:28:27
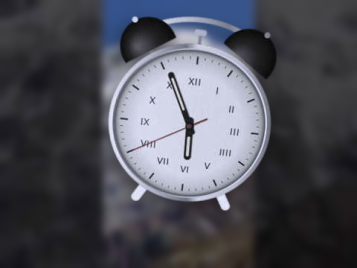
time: 5:55:40
